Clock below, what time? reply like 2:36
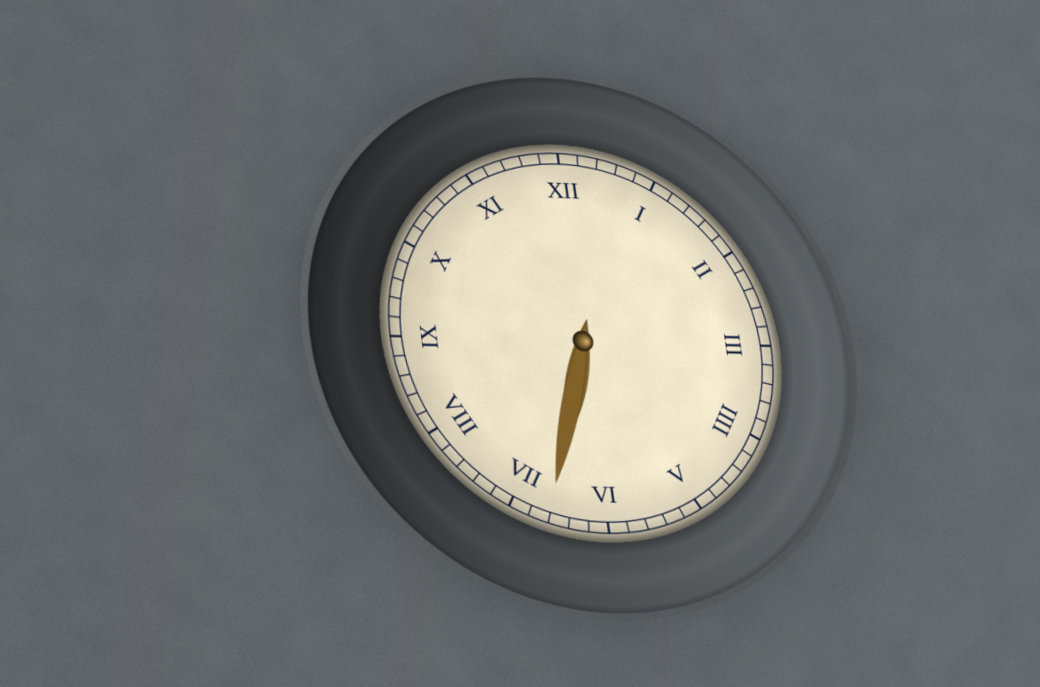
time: 6:33
